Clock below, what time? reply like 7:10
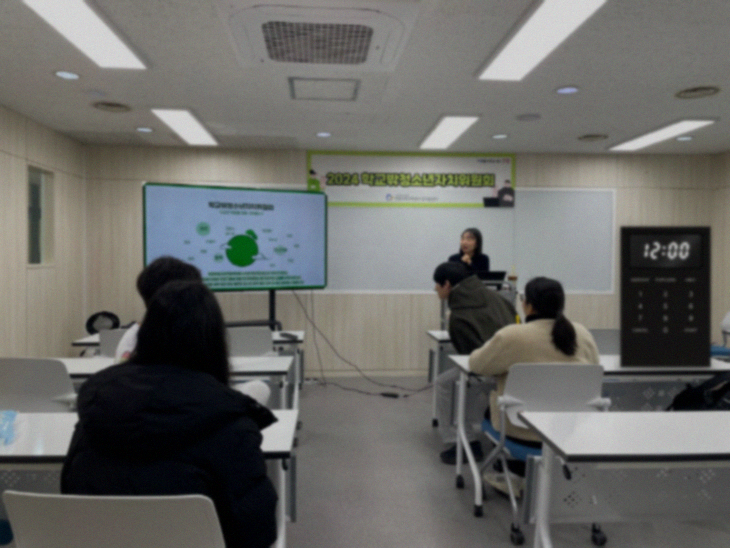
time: 12:00
